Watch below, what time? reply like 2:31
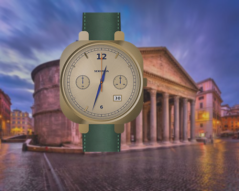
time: 12:33
